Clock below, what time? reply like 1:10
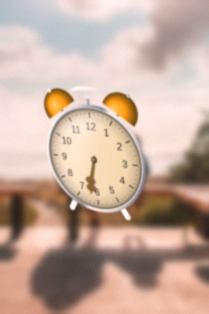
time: 6:32
